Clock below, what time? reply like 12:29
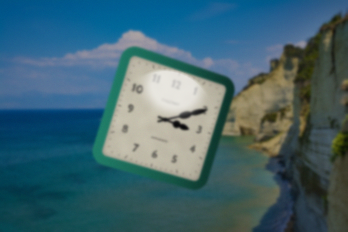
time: 3:10
